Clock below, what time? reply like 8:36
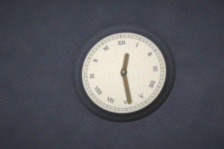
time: 12:29
